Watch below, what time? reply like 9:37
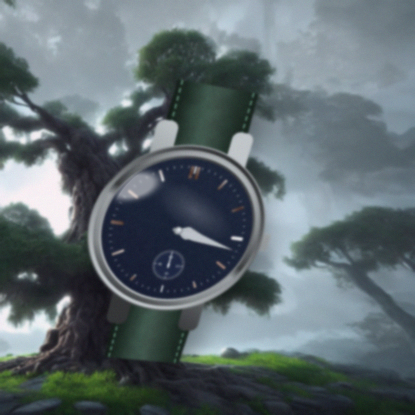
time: 3:17
